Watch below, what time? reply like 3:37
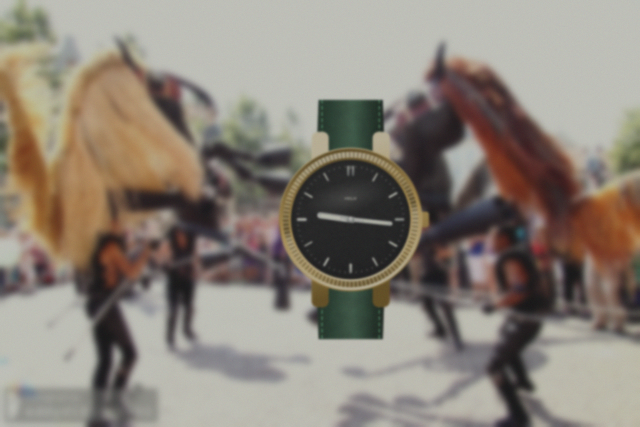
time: 9:16
